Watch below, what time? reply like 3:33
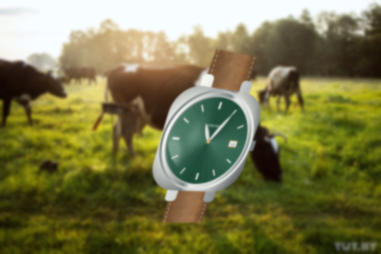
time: 11:05
